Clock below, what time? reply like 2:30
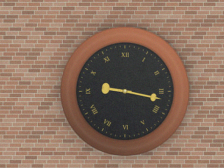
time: 9:17
